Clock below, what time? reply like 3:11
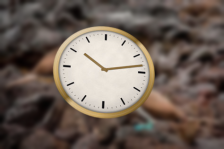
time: 10:13
